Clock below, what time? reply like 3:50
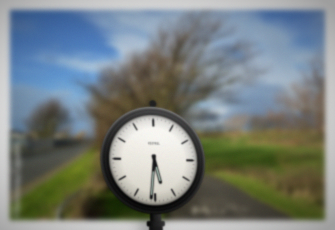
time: 5:31
